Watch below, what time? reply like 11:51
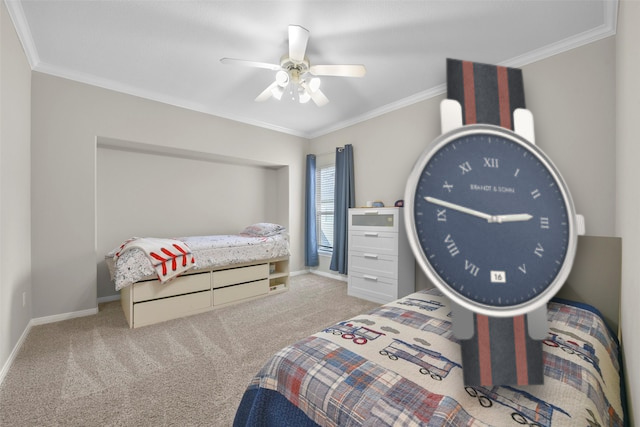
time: 2:47
